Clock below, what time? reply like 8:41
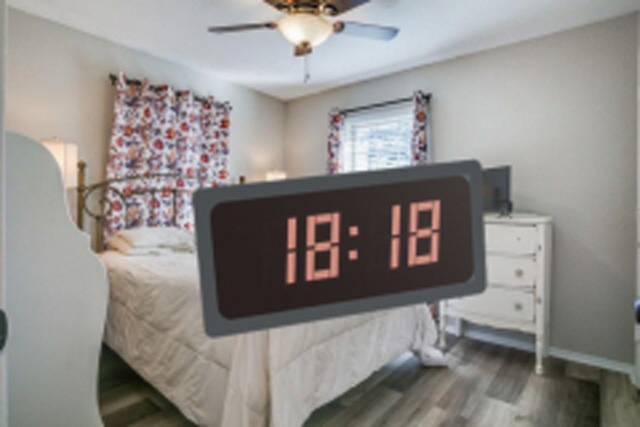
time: 18:18
